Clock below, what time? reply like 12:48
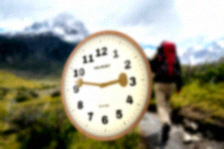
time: 2:47
